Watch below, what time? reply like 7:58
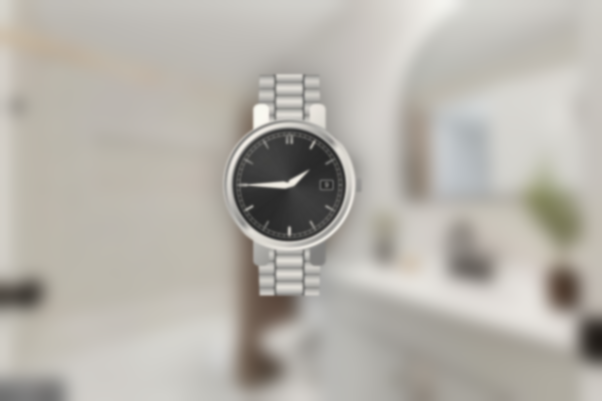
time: 1:45
